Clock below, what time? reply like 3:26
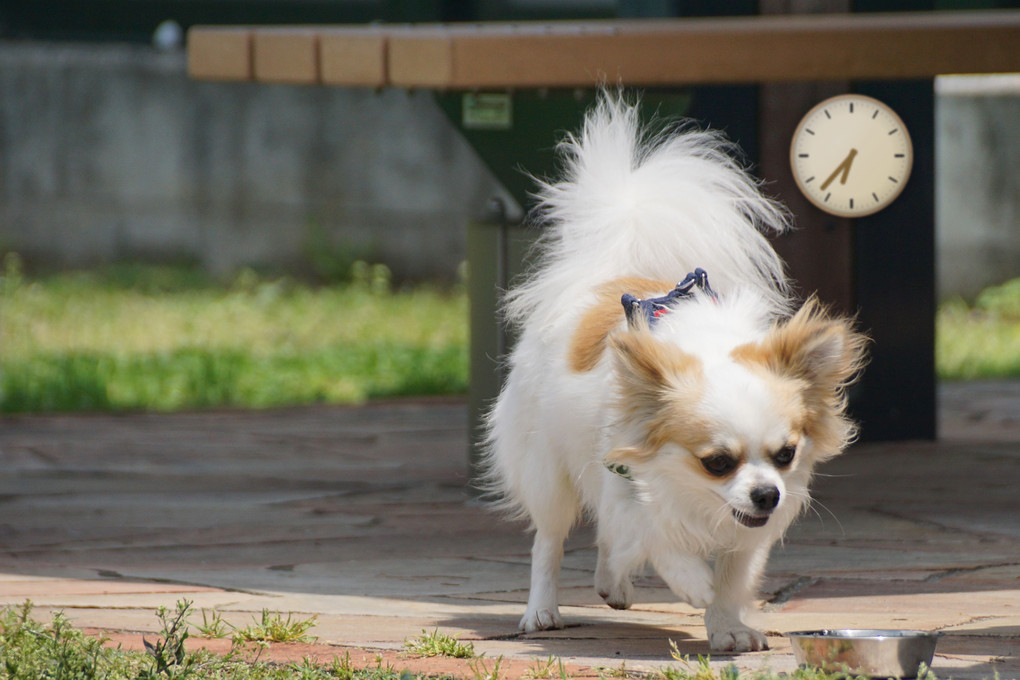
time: 6:37
